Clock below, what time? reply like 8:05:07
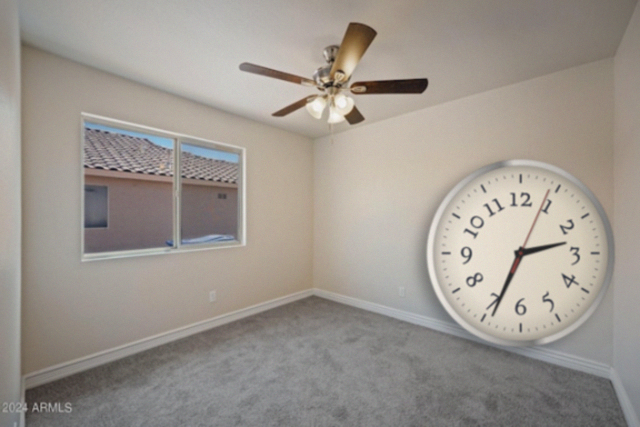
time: 2:34:04
